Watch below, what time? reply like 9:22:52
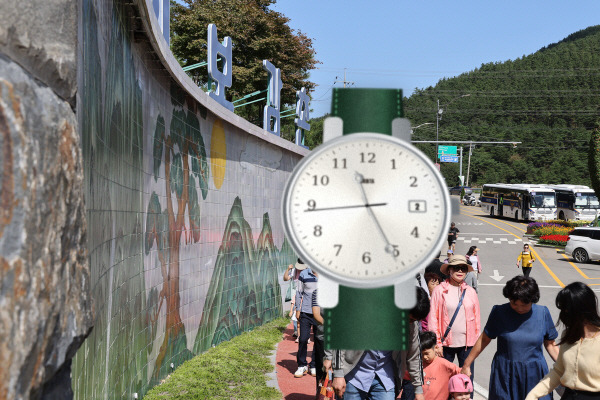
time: 11:25:44
